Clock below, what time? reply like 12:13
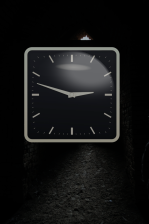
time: 2:48
